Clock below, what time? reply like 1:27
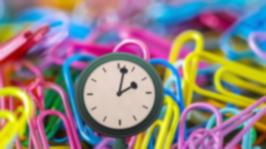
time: 2:02
